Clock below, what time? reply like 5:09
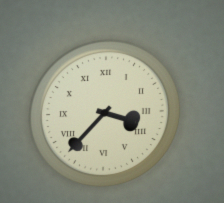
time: 3:37
